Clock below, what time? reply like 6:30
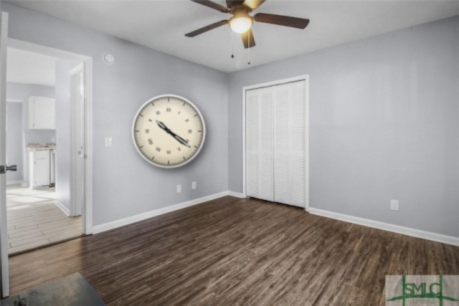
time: 10:21
